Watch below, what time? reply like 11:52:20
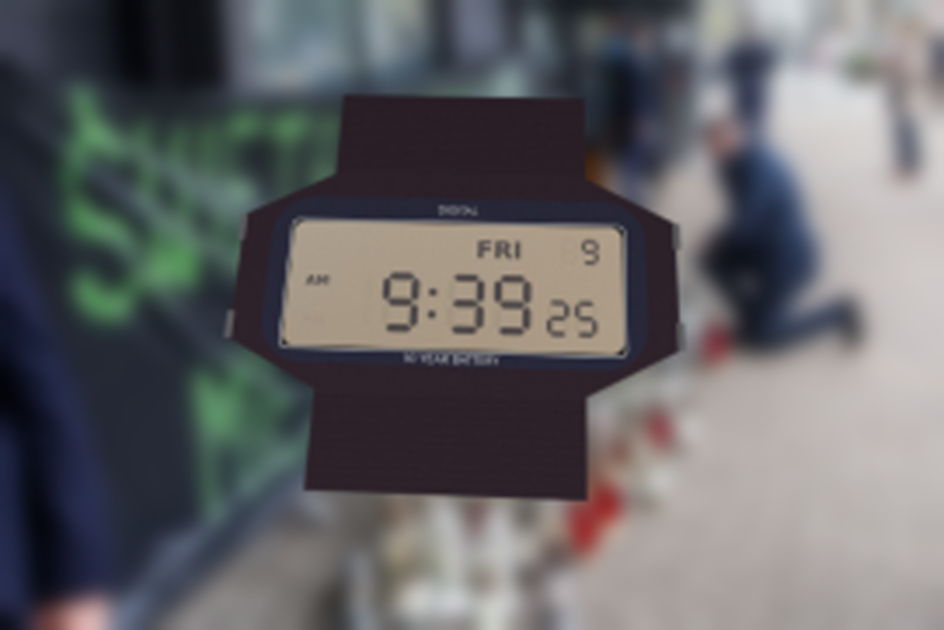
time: 9:39:25
